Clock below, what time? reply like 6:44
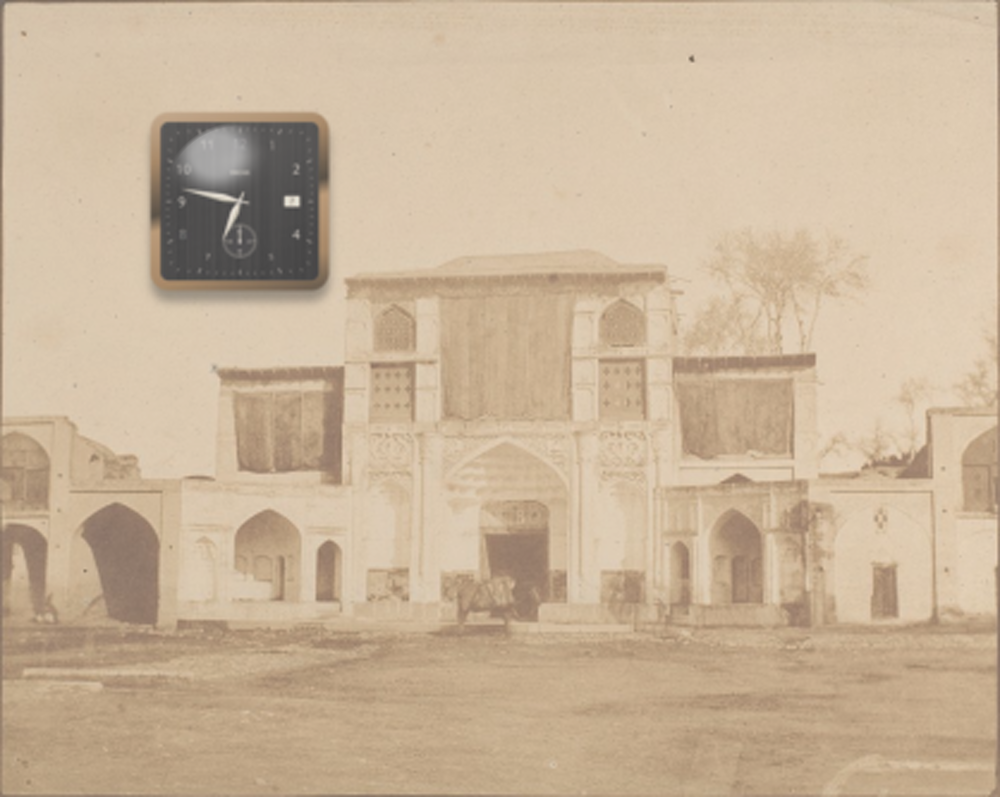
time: 6:47
